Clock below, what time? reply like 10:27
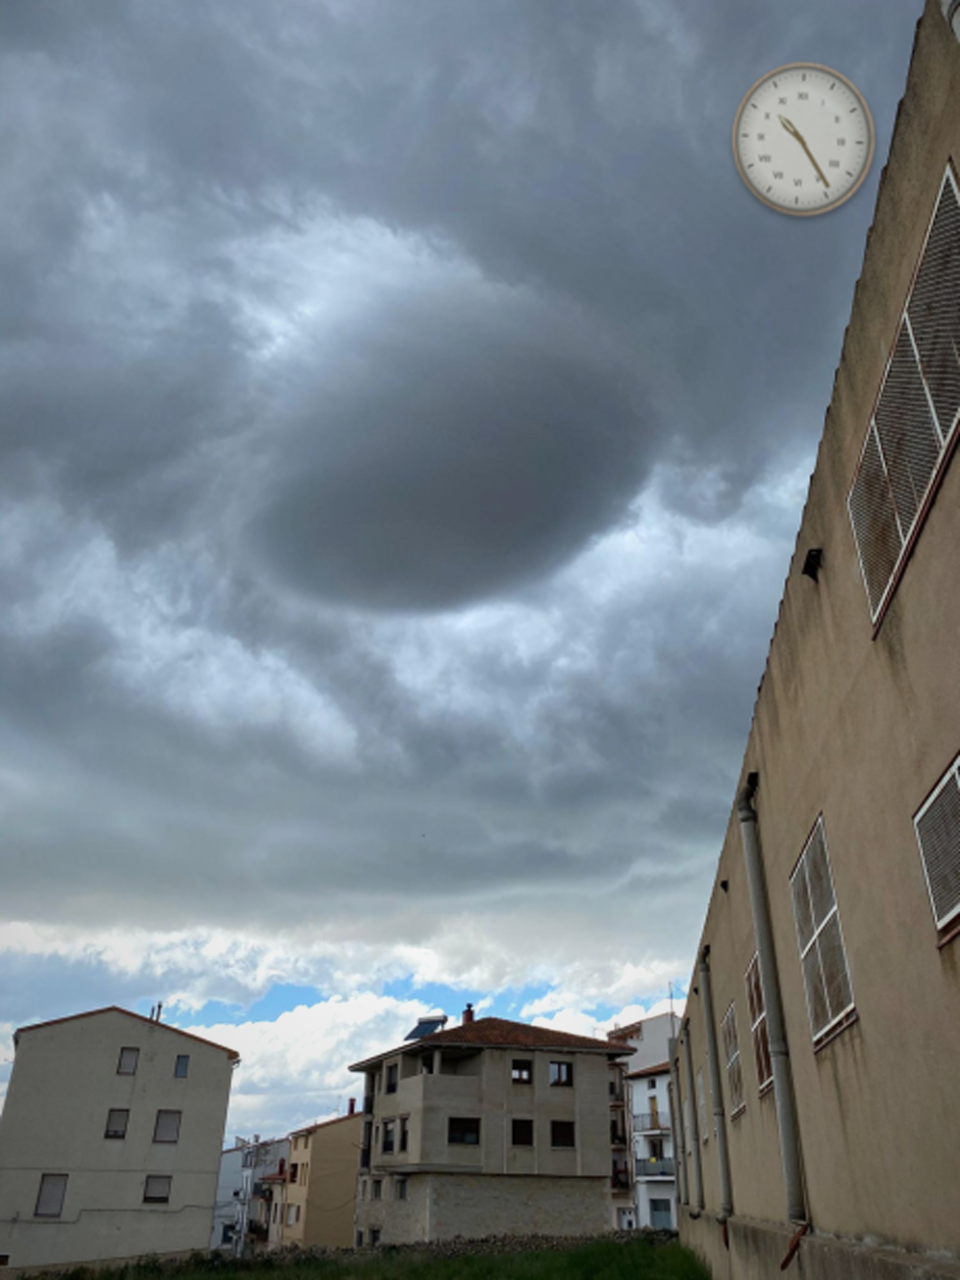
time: 10:24
